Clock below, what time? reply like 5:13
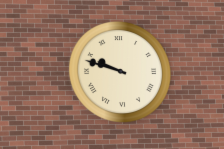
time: 9:48
